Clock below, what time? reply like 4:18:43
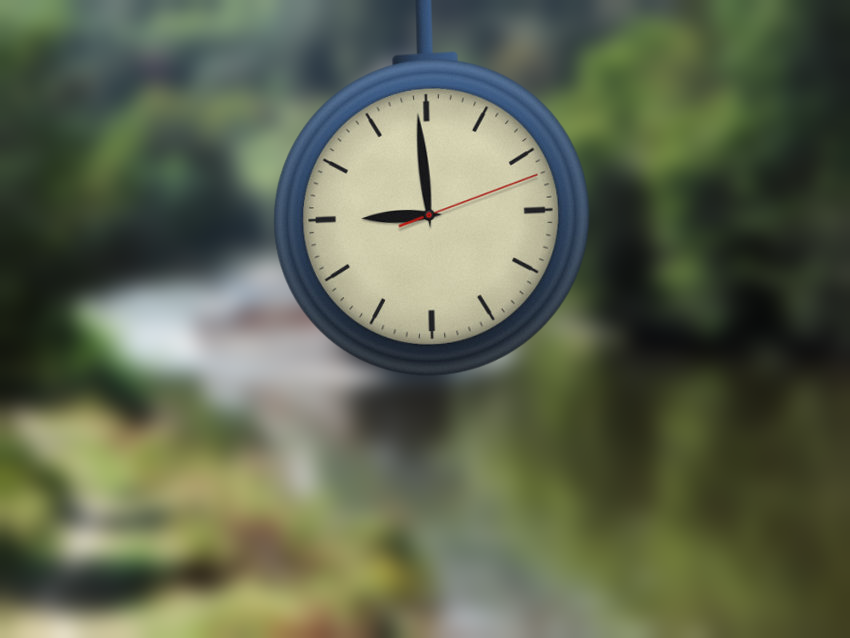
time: 8:59:12
